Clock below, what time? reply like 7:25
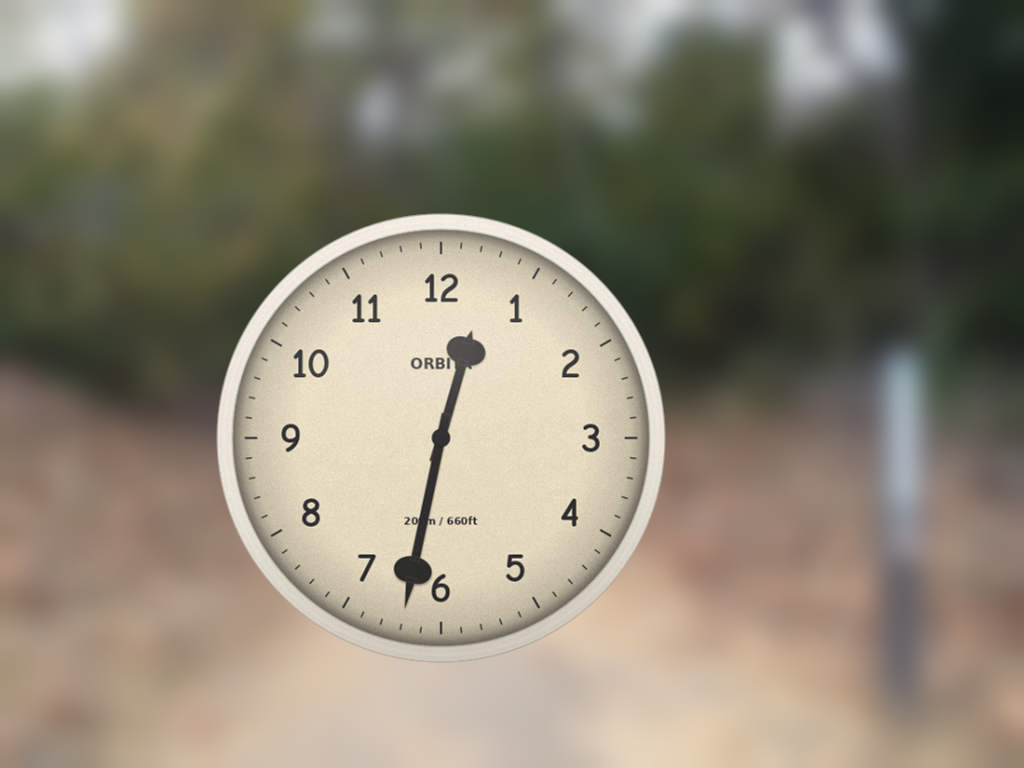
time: 12:32
